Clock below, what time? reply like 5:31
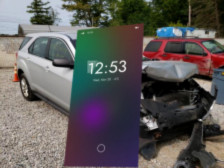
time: 12:53
